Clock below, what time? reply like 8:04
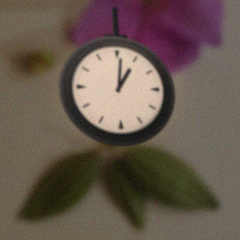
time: 1:01
